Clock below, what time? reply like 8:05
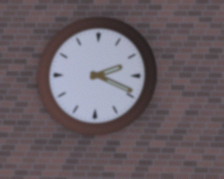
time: 2:19
